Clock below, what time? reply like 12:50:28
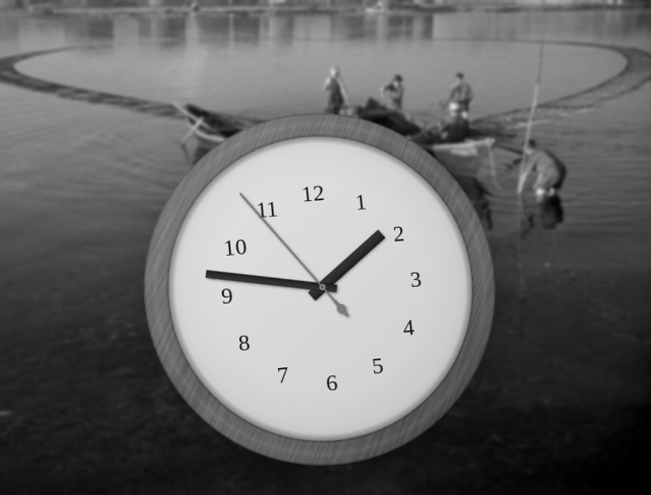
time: 1:46:54
